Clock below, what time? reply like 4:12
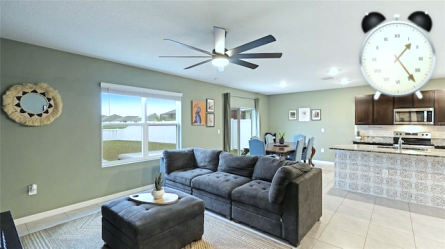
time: 1:24
